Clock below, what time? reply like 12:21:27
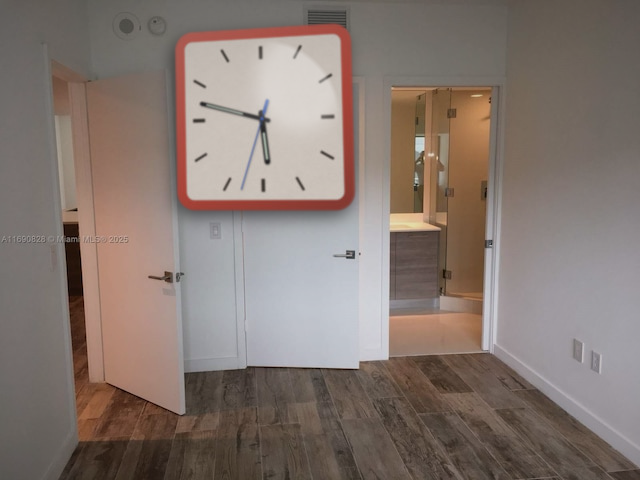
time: 5:47:33
